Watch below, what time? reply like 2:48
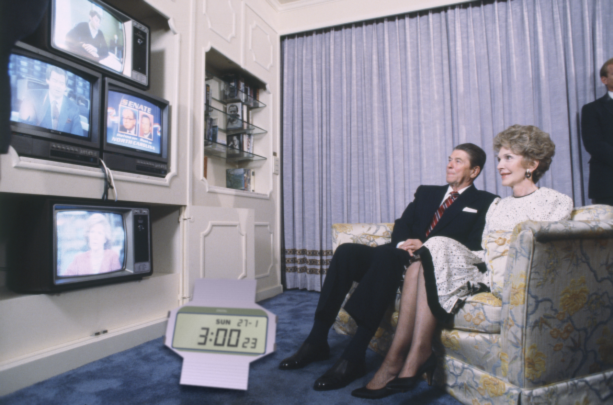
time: 3:00
